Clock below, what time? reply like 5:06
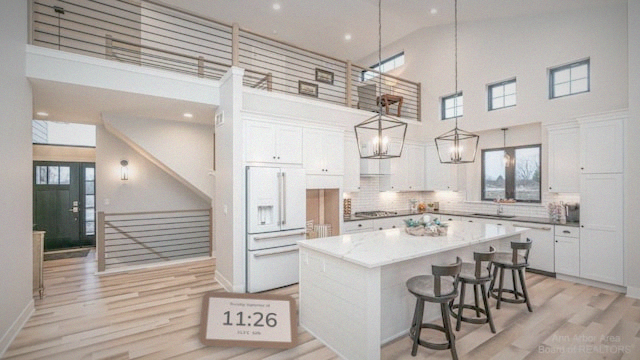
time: 11:26
